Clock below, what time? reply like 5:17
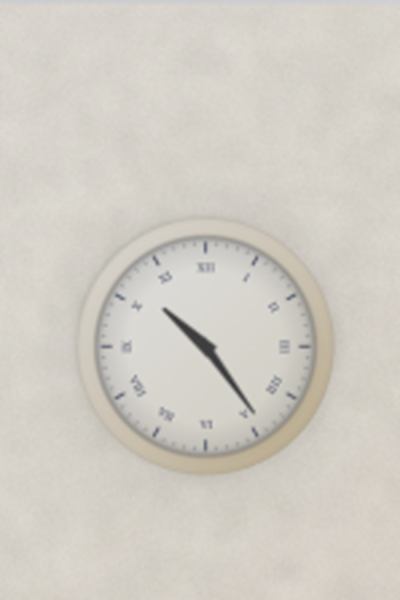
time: 10:24
